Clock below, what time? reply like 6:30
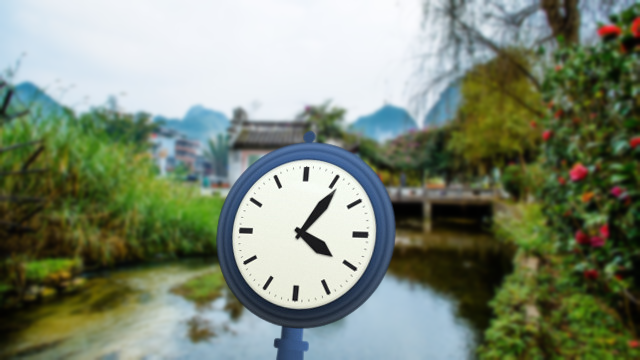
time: 4:06
